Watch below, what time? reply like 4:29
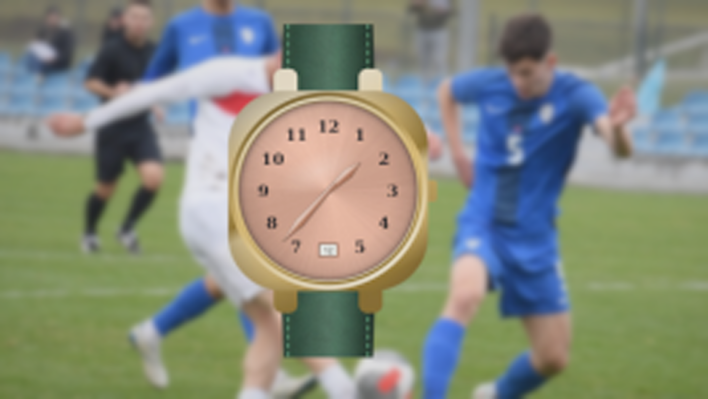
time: 1:37
